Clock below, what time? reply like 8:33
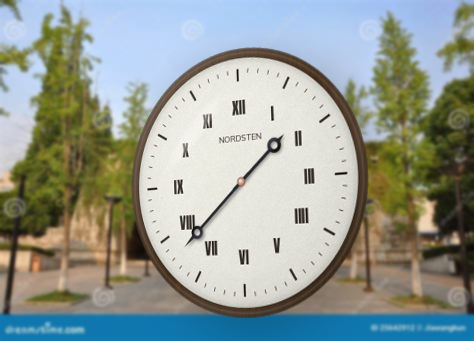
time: 1:38
